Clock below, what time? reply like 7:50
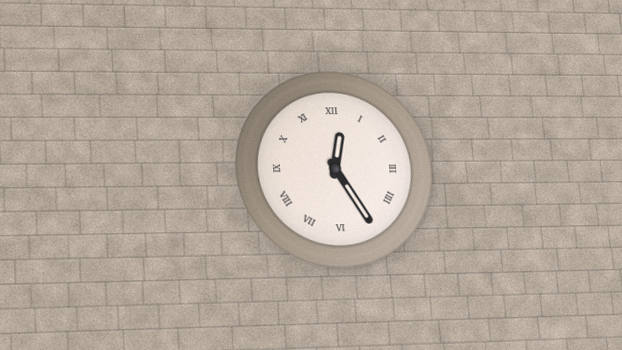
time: 12:25
